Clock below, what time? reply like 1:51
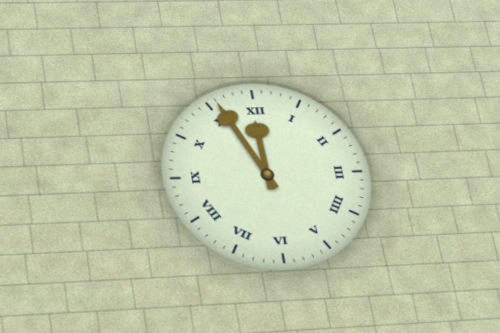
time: 11:56
